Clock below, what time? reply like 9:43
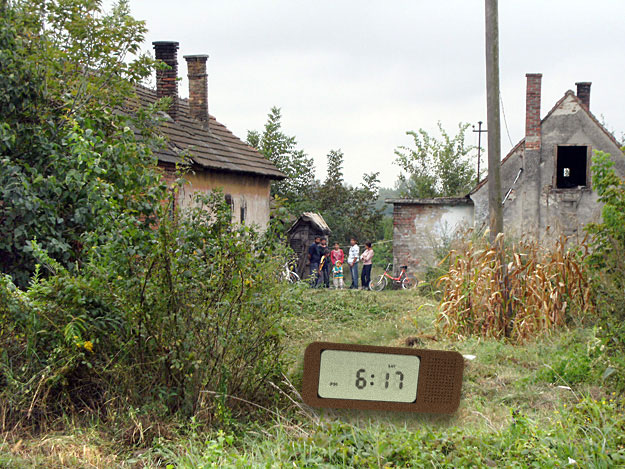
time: 6:17
